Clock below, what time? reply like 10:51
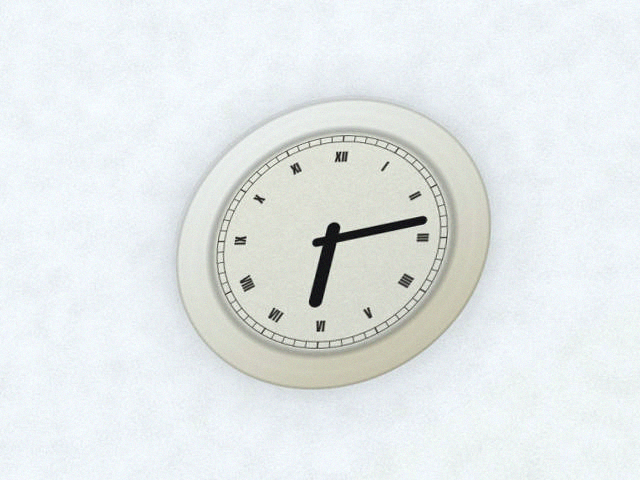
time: 6:13
